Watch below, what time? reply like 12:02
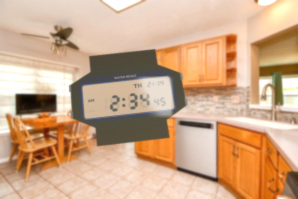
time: 2:34
